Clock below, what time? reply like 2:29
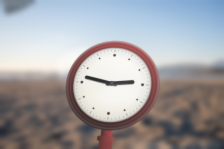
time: 2:47
